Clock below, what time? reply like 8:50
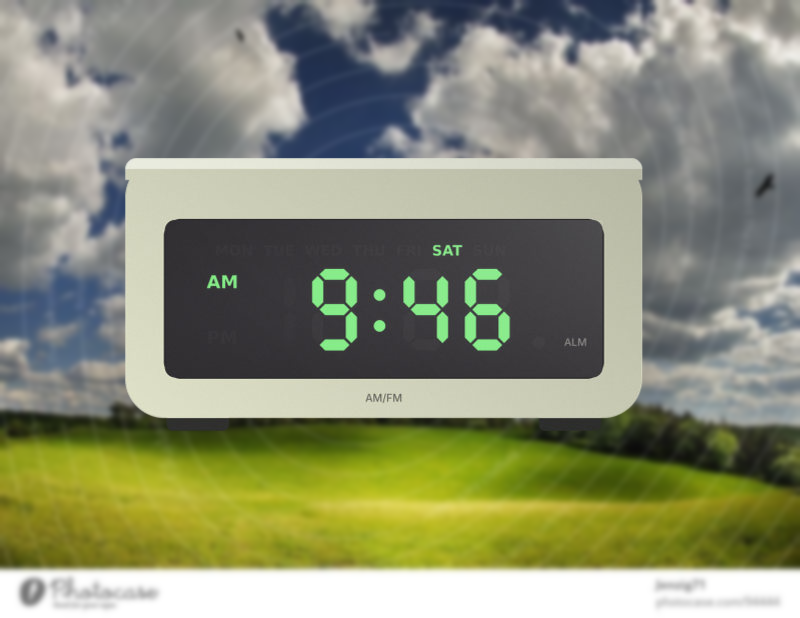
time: 9:46
